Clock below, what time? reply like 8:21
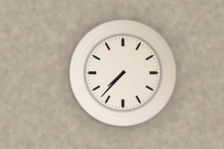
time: 7:37
